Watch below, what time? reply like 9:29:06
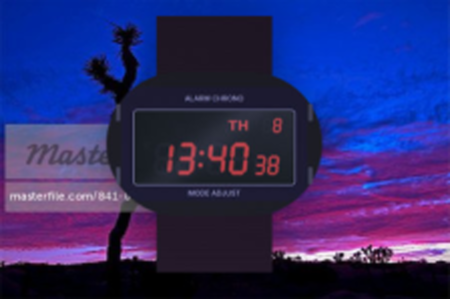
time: 13:40:38
